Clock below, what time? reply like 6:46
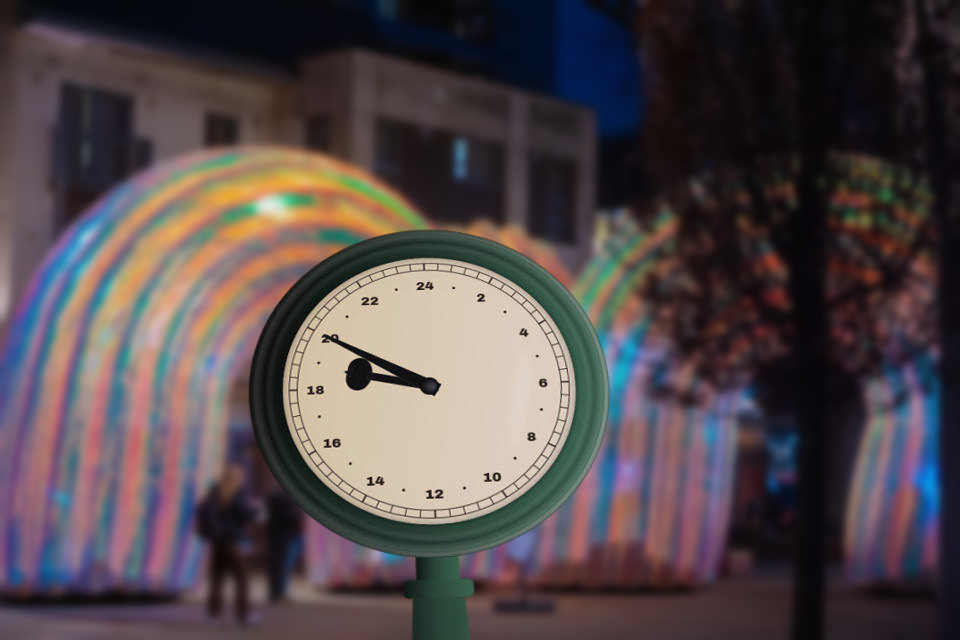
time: 18:50
